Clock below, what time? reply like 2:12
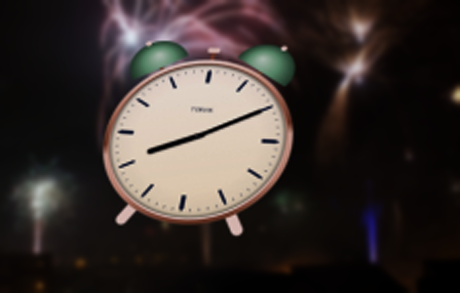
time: 8:10
